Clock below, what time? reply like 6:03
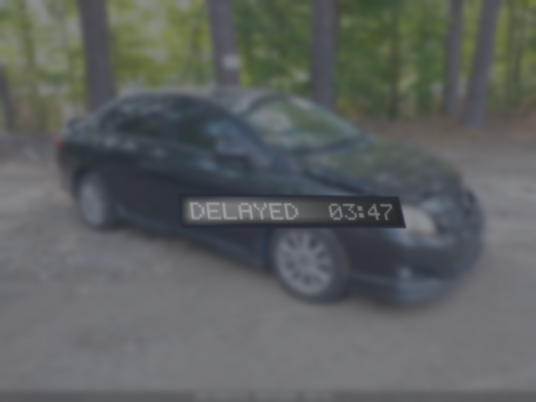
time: 3:47
